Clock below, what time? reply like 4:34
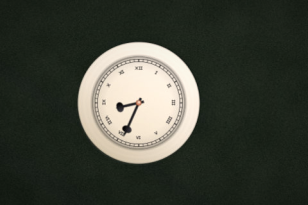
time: 8:34
